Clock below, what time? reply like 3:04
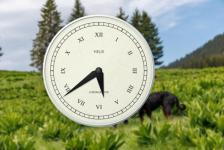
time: 5:39
